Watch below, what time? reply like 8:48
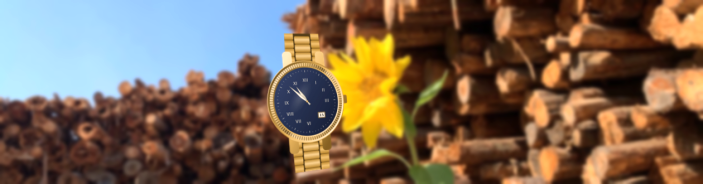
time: 10:52
